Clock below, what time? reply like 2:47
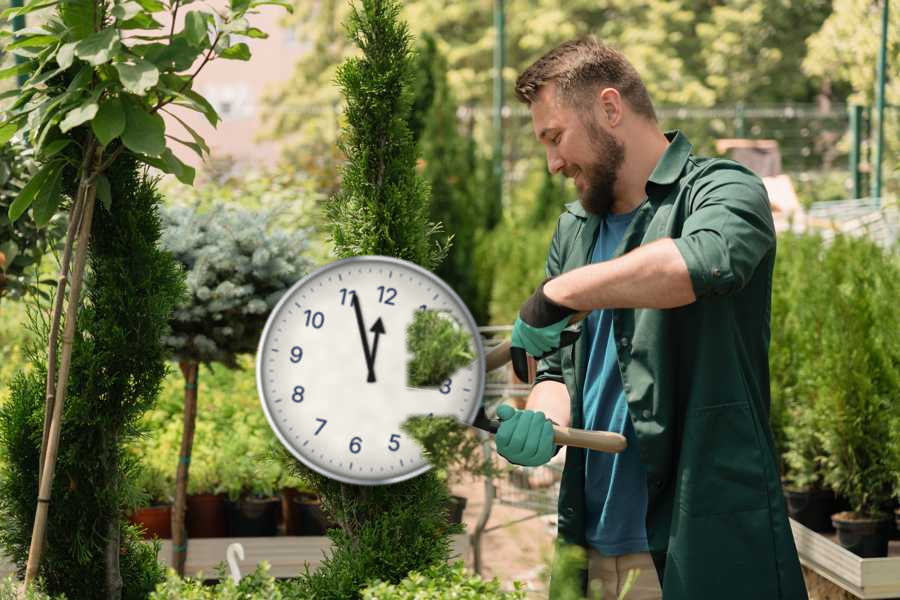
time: 11:56
